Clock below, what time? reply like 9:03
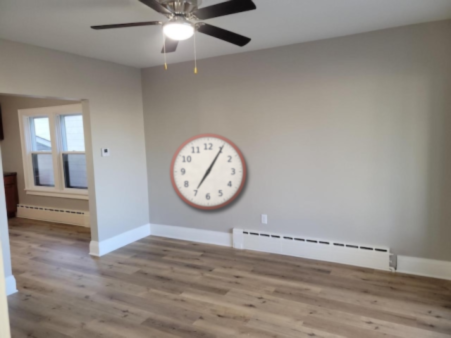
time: 7:05
